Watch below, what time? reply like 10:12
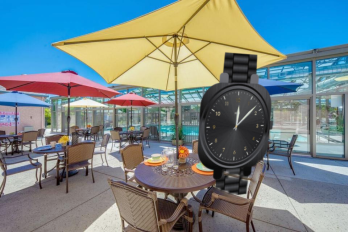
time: 12:08
